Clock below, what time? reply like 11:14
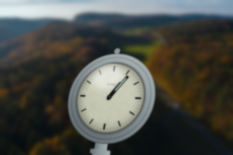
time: 1:06
